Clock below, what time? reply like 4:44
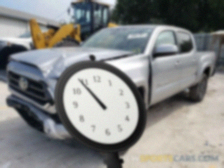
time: 10:54
